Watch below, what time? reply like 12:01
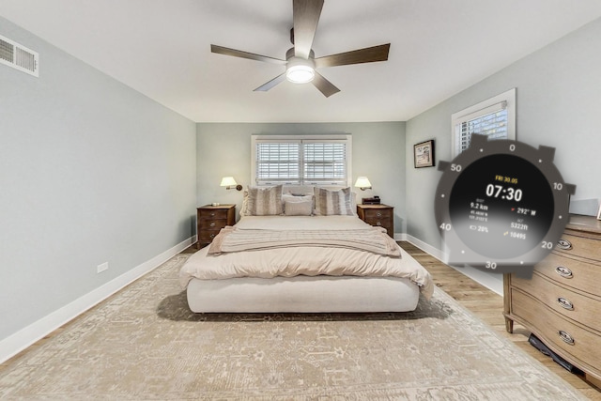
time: 7:30
